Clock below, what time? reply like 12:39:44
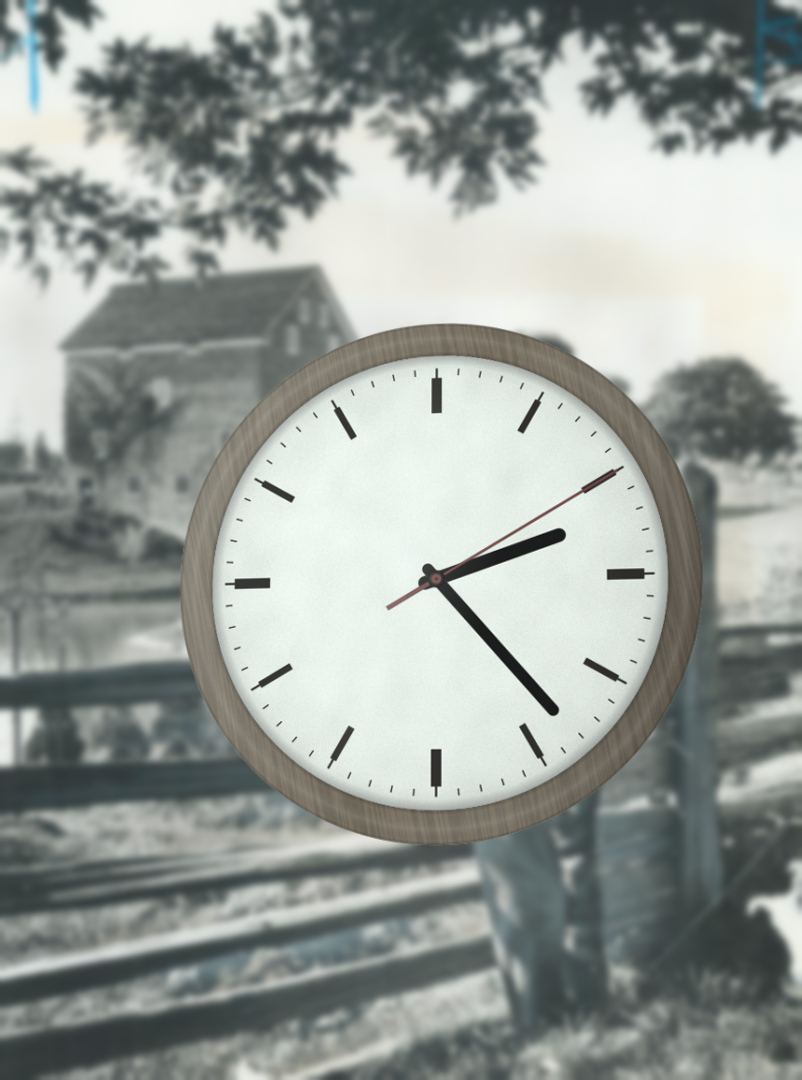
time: 2:23:10
